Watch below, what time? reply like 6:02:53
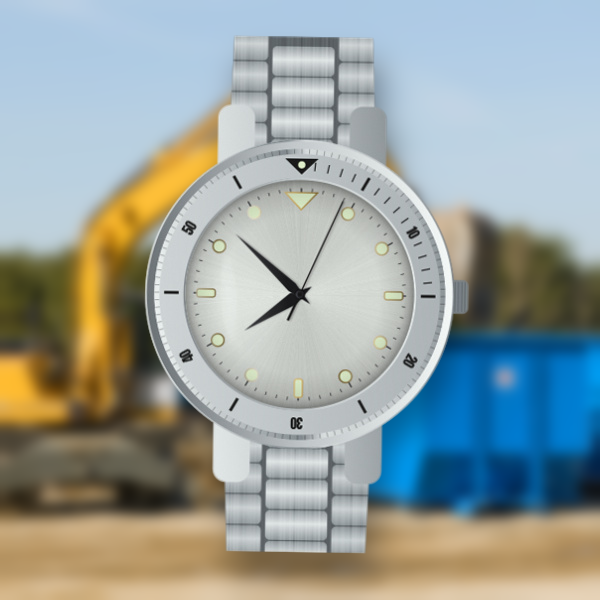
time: 7:52:04
